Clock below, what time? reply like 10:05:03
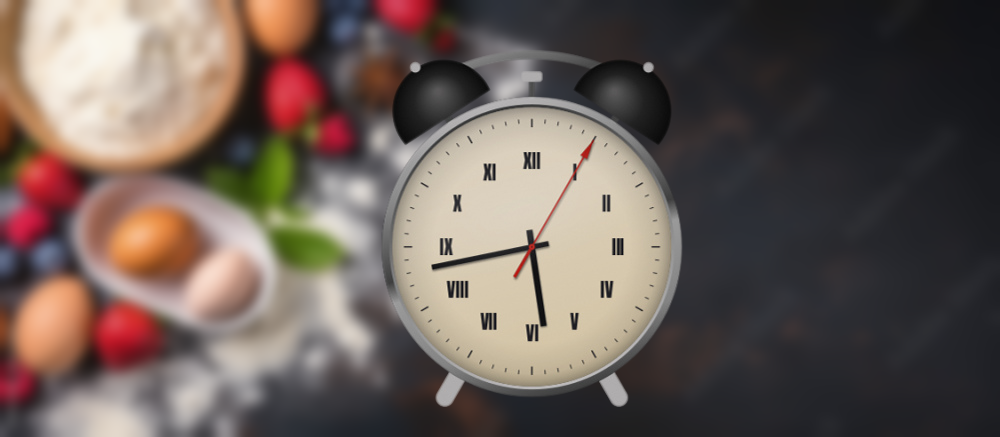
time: 5:43:05
